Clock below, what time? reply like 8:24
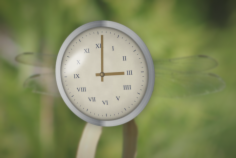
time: 3:01
